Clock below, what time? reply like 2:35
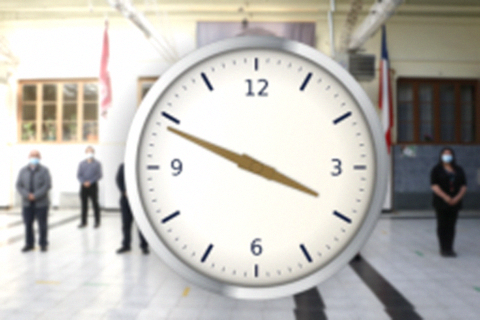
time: 3:49
